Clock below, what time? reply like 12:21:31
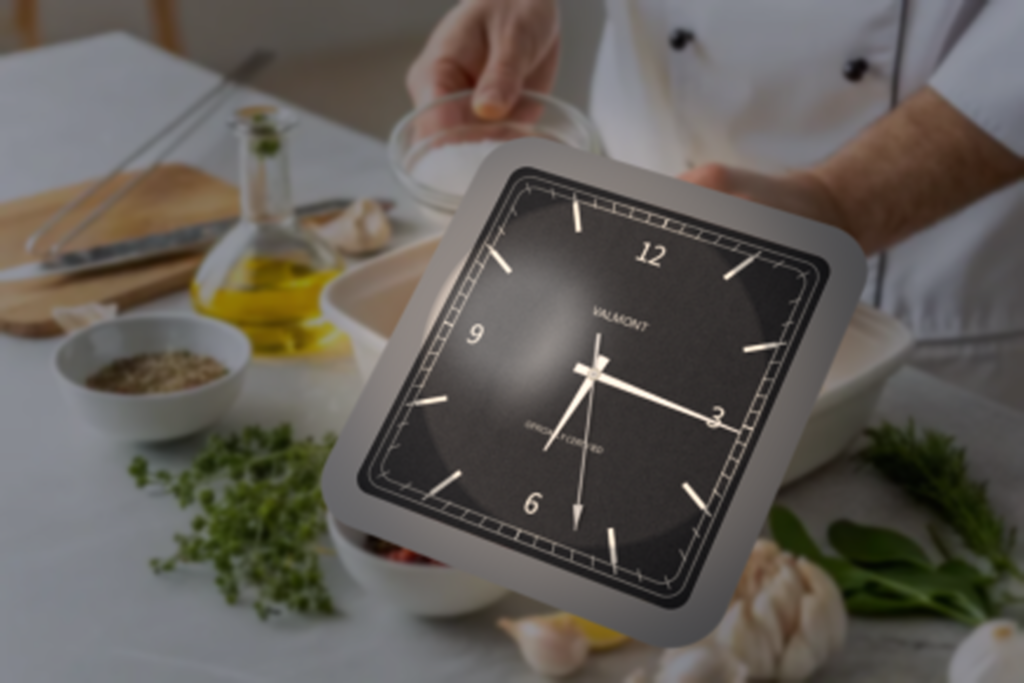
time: 6:15:27
